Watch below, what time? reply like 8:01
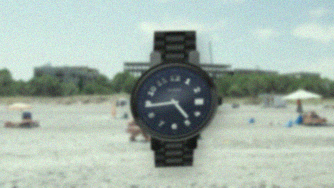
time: 4:44
